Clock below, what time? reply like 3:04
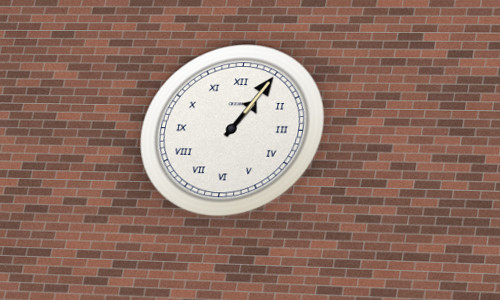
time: 1:05
